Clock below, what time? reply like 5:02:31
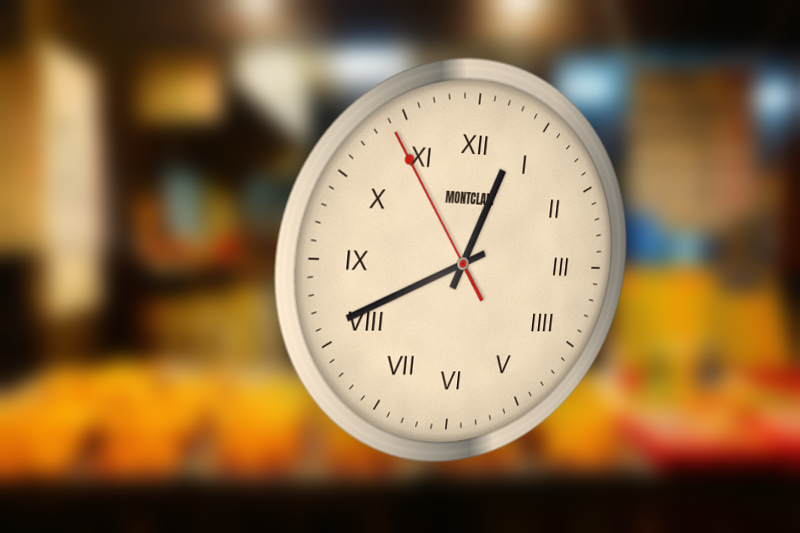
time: 12:40:54
